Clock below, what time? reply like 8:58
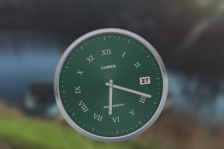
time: 6:19
